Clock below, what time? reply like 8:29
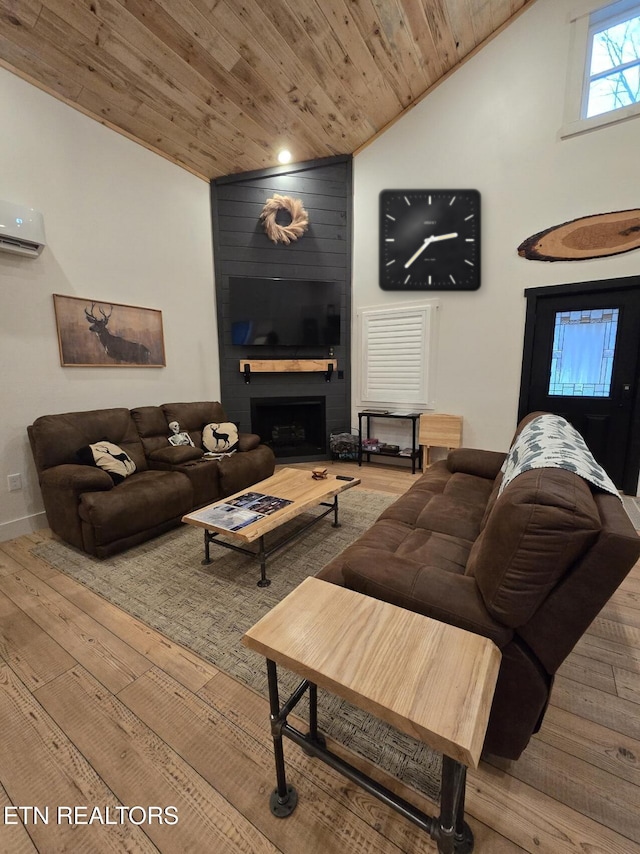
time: 2:37
